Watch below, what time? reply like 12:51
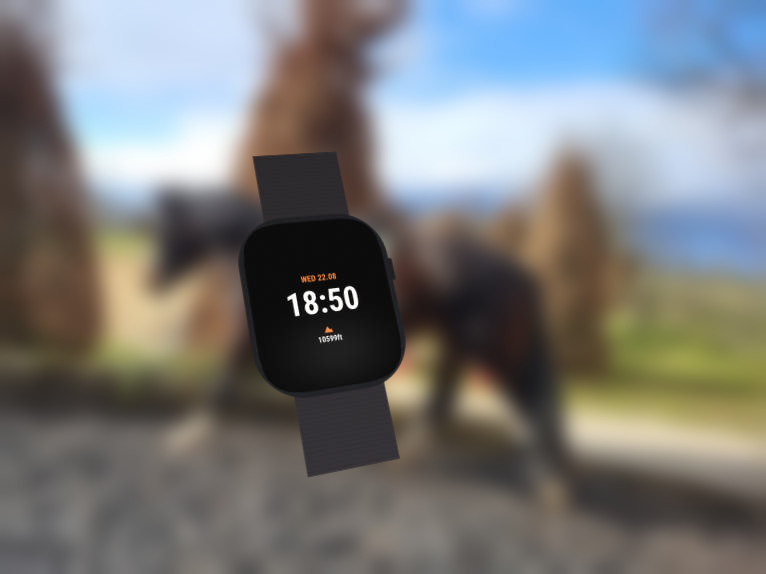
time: 18:50
